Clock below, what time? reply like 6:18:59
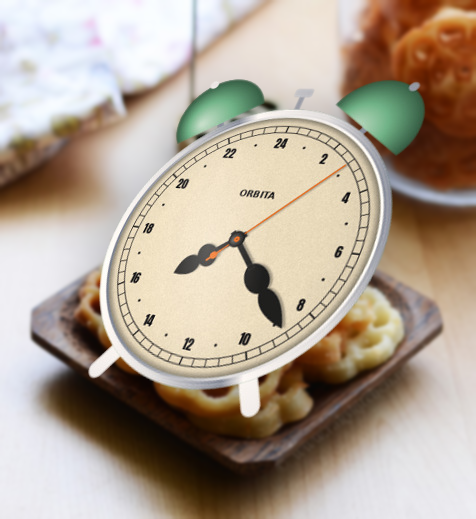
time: 15:22:07
